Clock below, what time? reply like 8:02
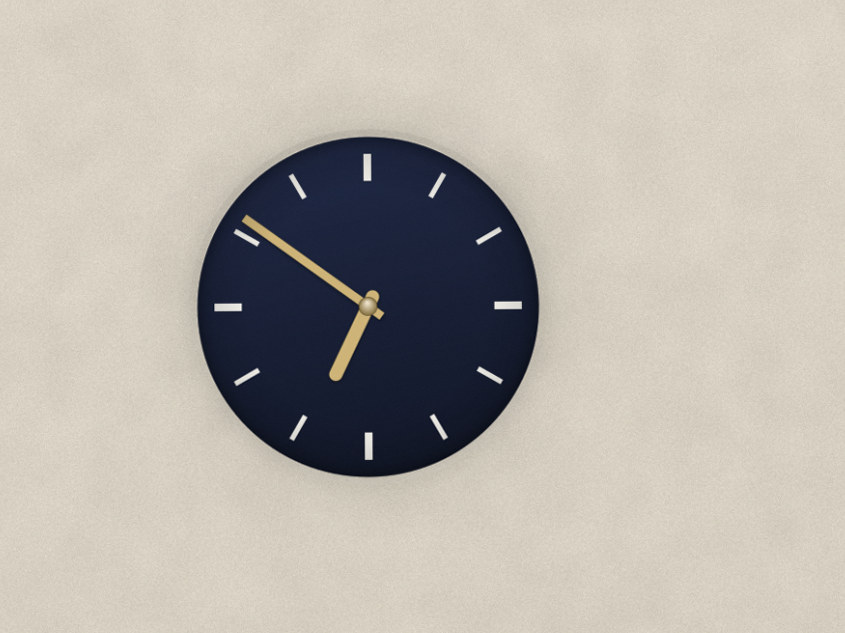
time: 6:51
